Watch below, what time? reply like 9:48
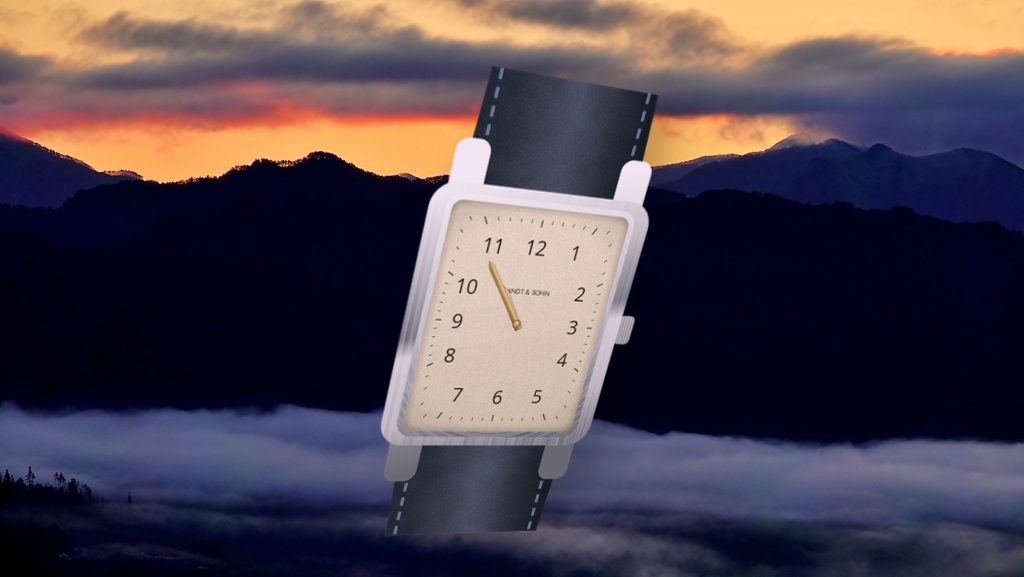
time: 10:54
